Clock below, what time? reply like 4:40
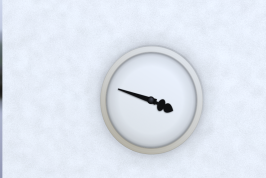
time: 3:48
